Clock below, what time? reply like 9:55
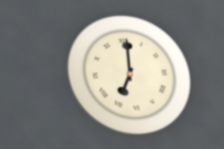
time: 7:01
